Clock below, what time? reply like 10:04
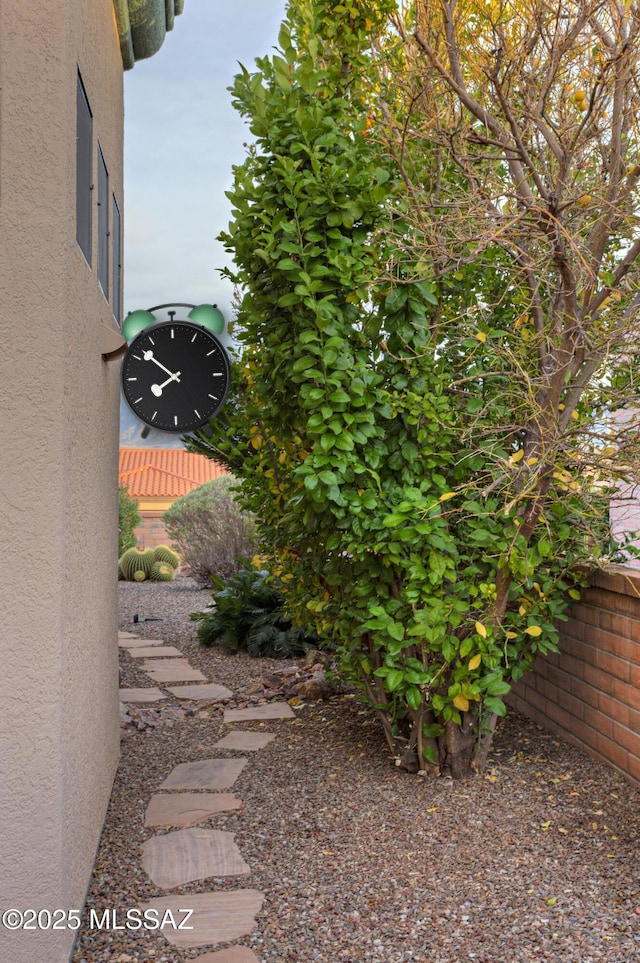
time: 7:52
